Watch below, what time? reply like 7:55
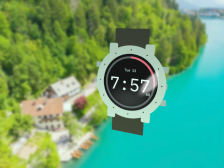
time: 7:57
